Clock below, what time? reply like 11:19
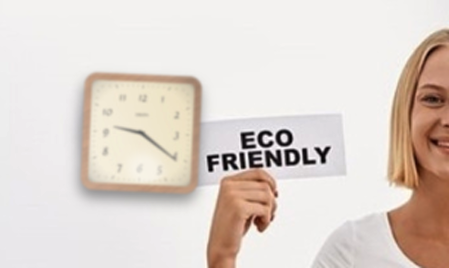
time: 9:21
